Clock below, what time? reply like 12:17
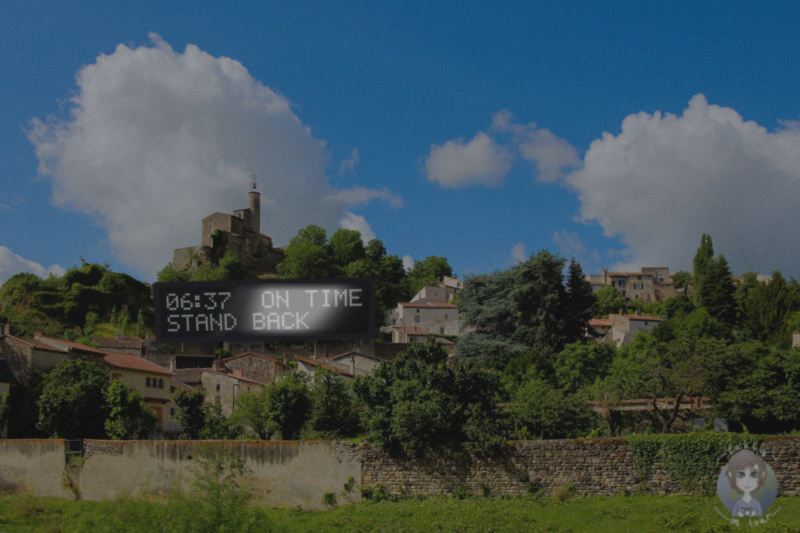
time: 6:37
